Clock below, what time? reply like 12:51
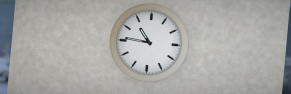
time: 10:46
